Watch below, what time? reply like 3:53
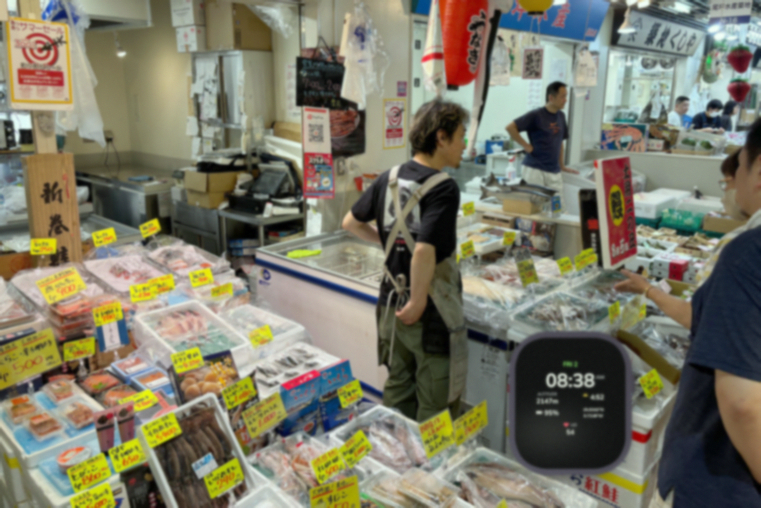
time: 8:38
